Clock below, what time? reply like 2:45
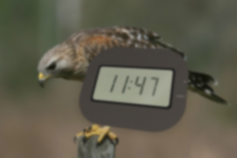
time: 11:47
